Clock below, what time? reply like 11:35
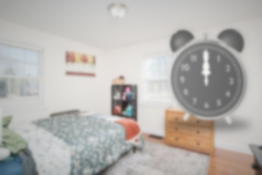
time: 12:00
